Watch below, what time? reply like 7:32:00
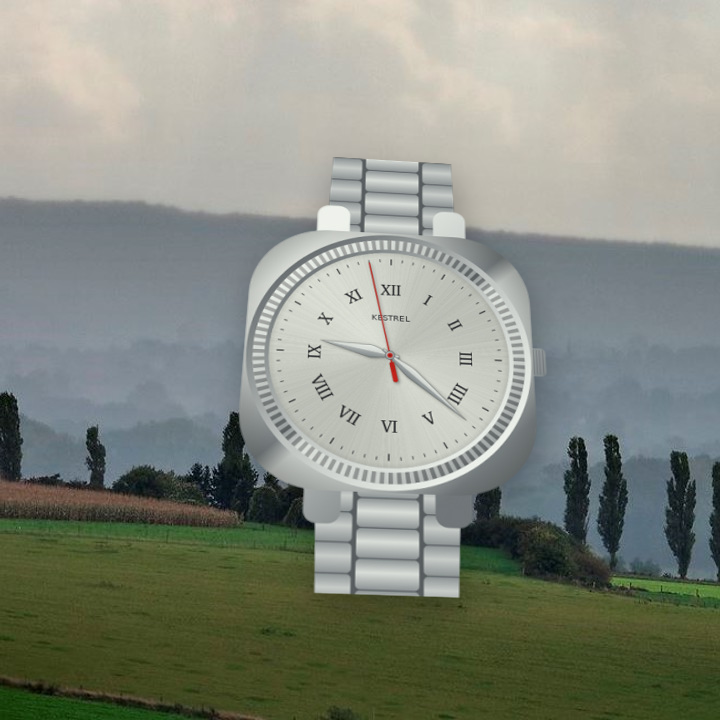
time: 9:21:58
